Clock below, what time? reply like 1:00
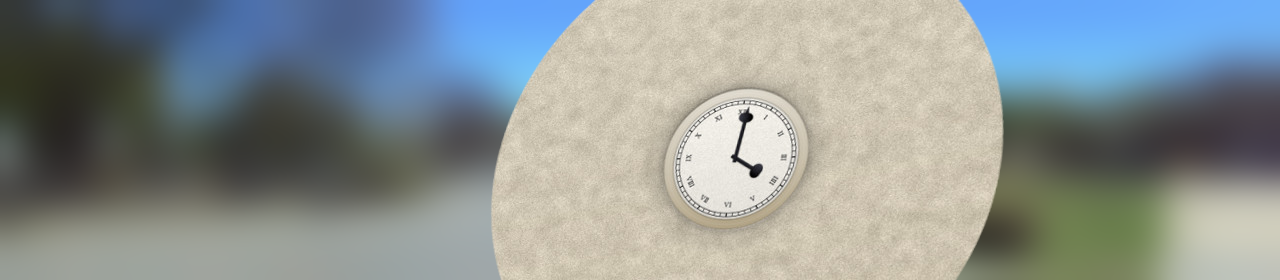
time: 4:01
